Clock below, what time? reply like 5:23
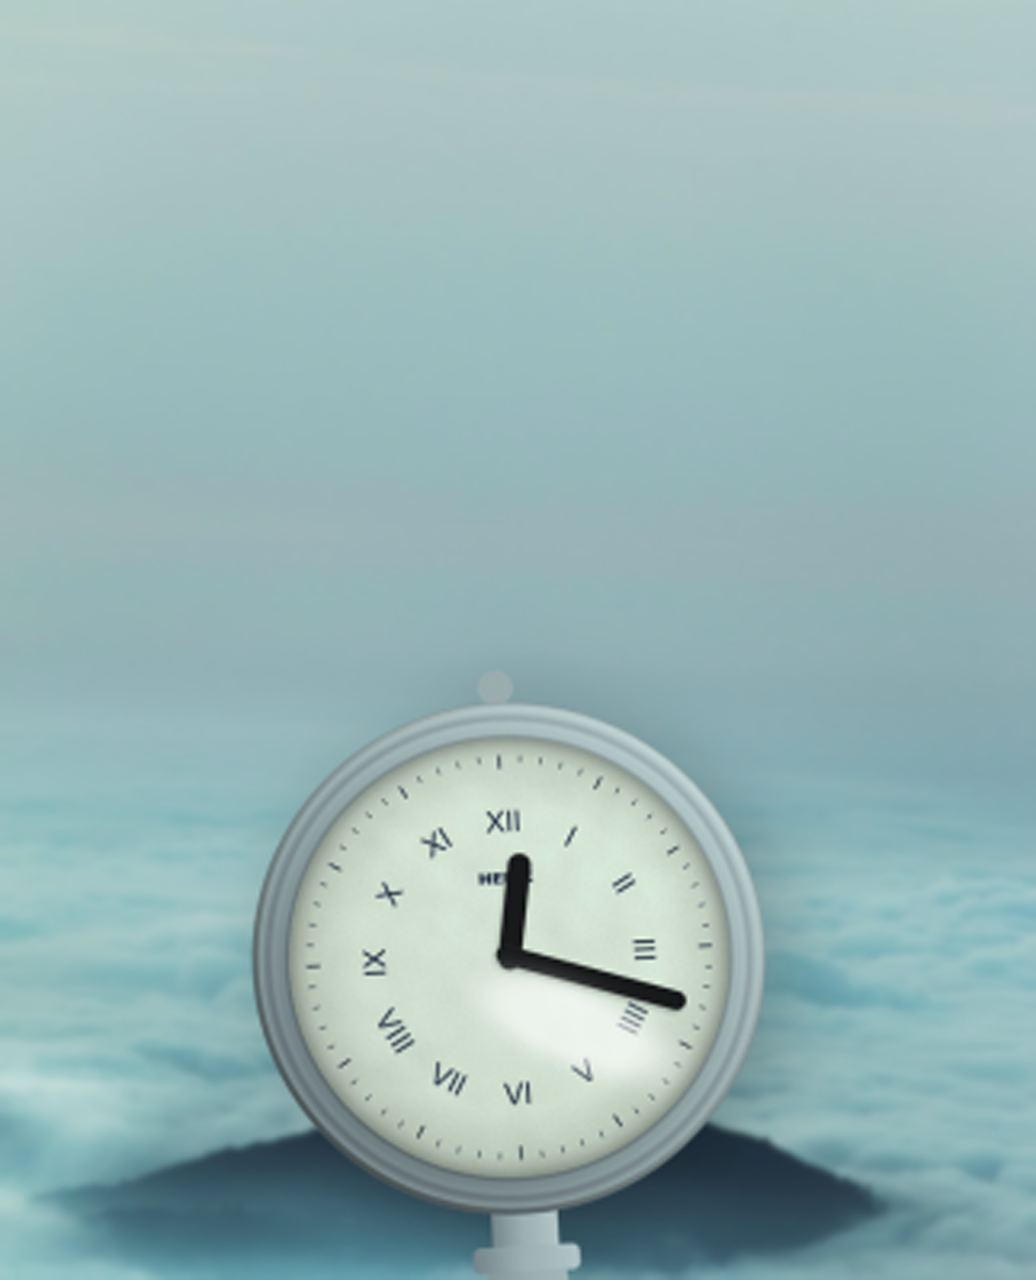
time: 12:18
